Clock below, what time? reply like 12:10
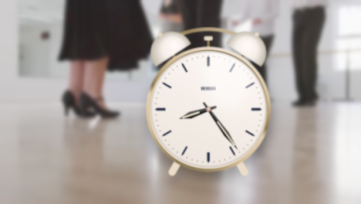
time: 8:24
